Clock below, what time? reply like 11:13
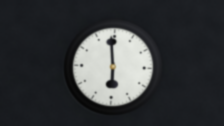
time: 5:59
